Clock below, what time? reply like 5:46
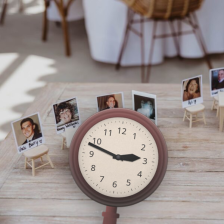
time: 2:48
